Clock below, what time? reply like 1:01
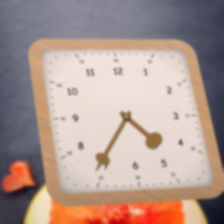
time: 4:36
